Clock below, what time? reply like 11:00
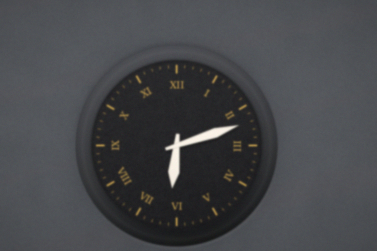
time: 6:12
